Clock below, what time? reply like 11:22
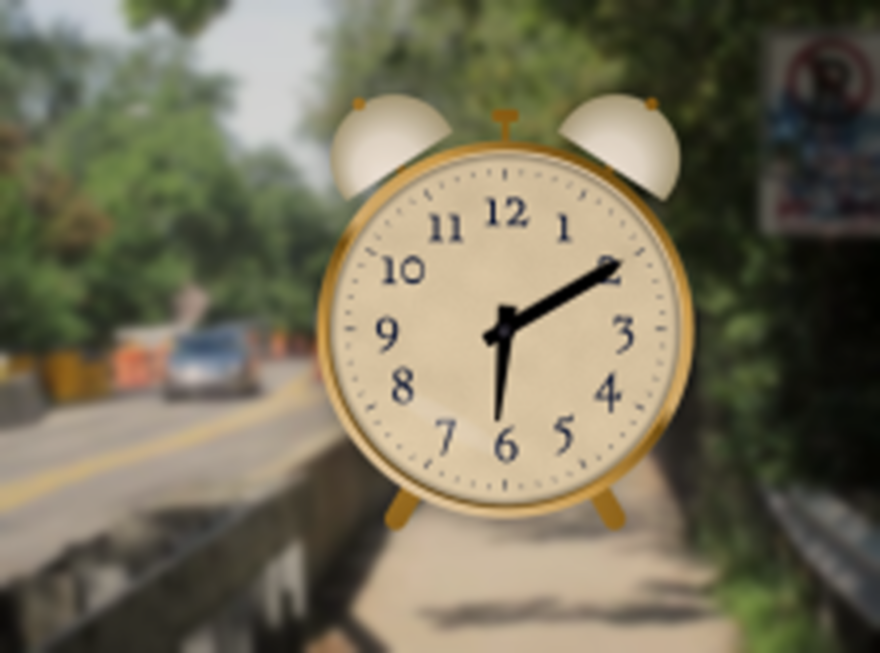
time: 6:10
